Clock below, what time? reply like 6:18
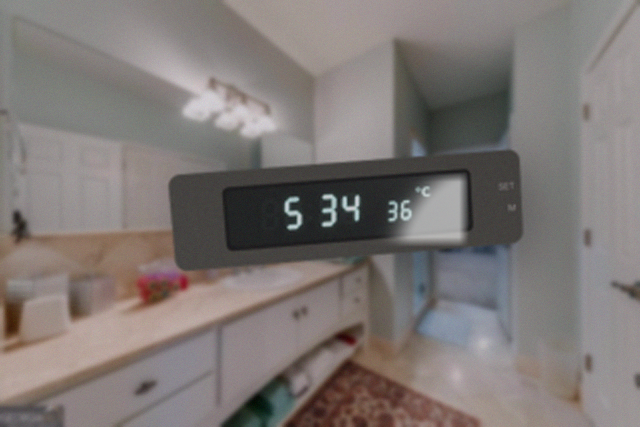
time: 5:34
